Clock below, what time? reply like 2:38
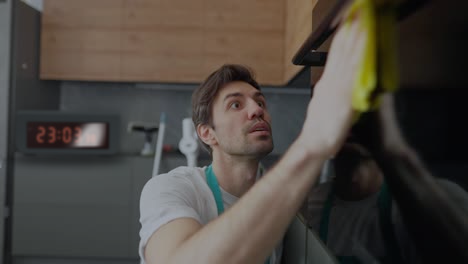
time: 23:03
